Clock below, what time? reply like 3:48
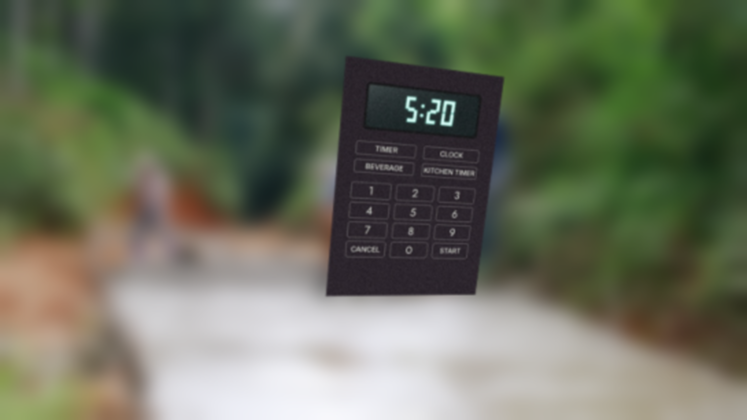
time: 5:20
